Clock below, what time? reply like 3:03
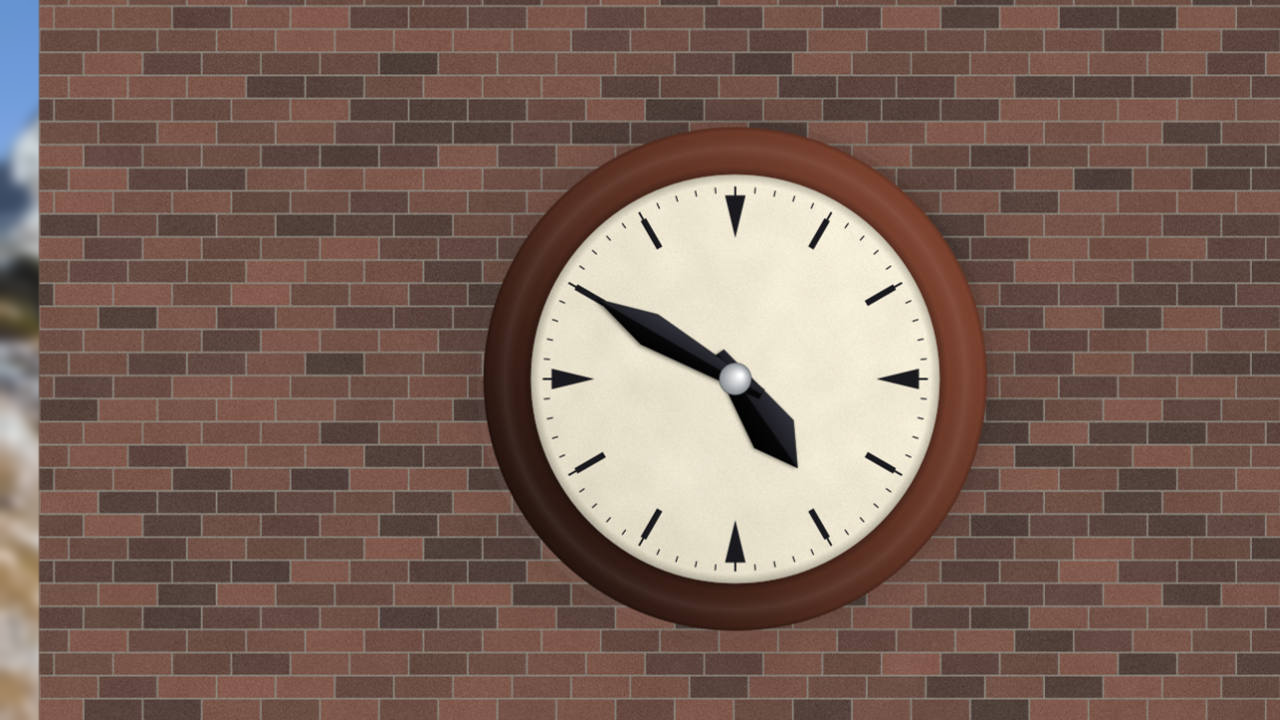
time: 4:50
